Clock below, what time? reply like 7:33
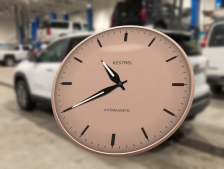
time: 10:40
